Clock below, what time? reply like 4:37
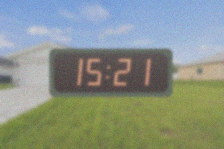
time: 15:21
